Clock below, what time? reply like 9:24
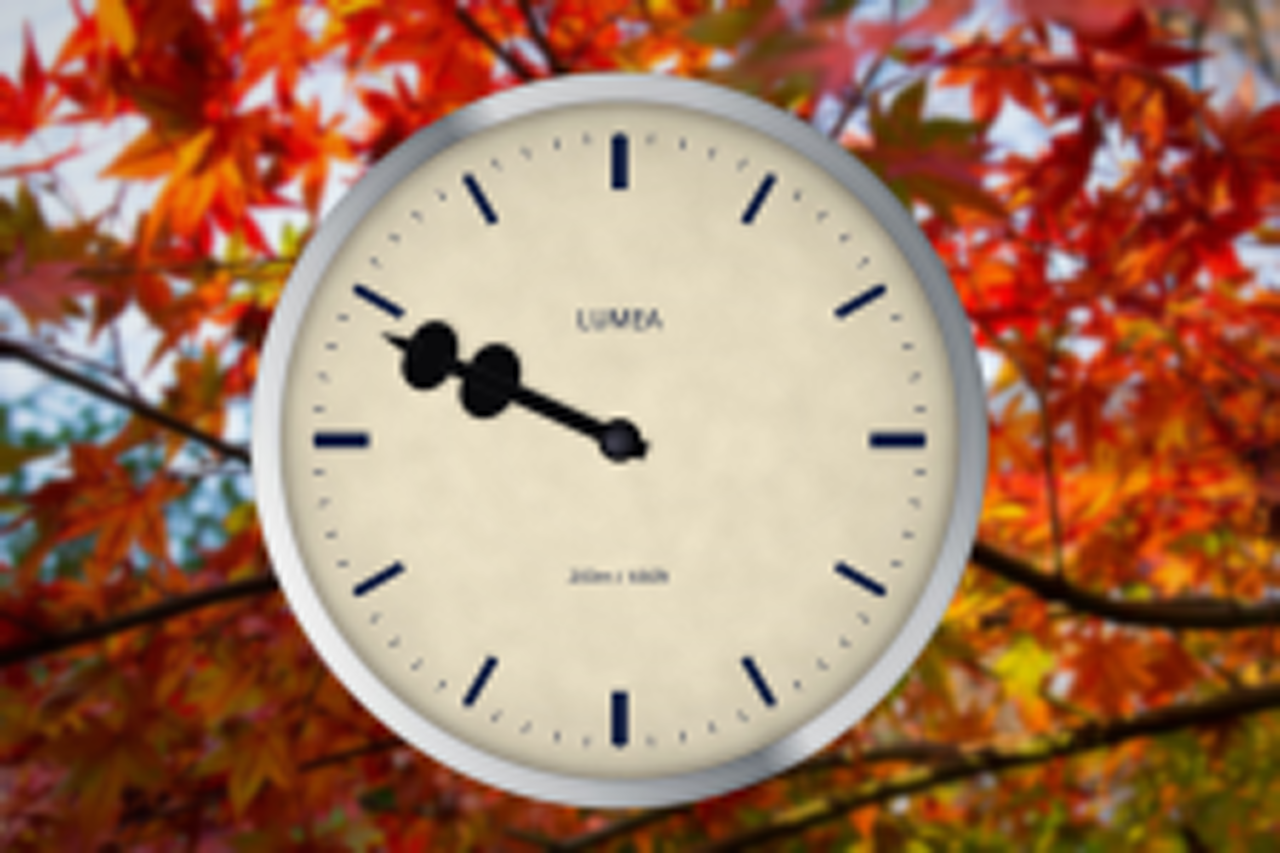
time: 9:49
